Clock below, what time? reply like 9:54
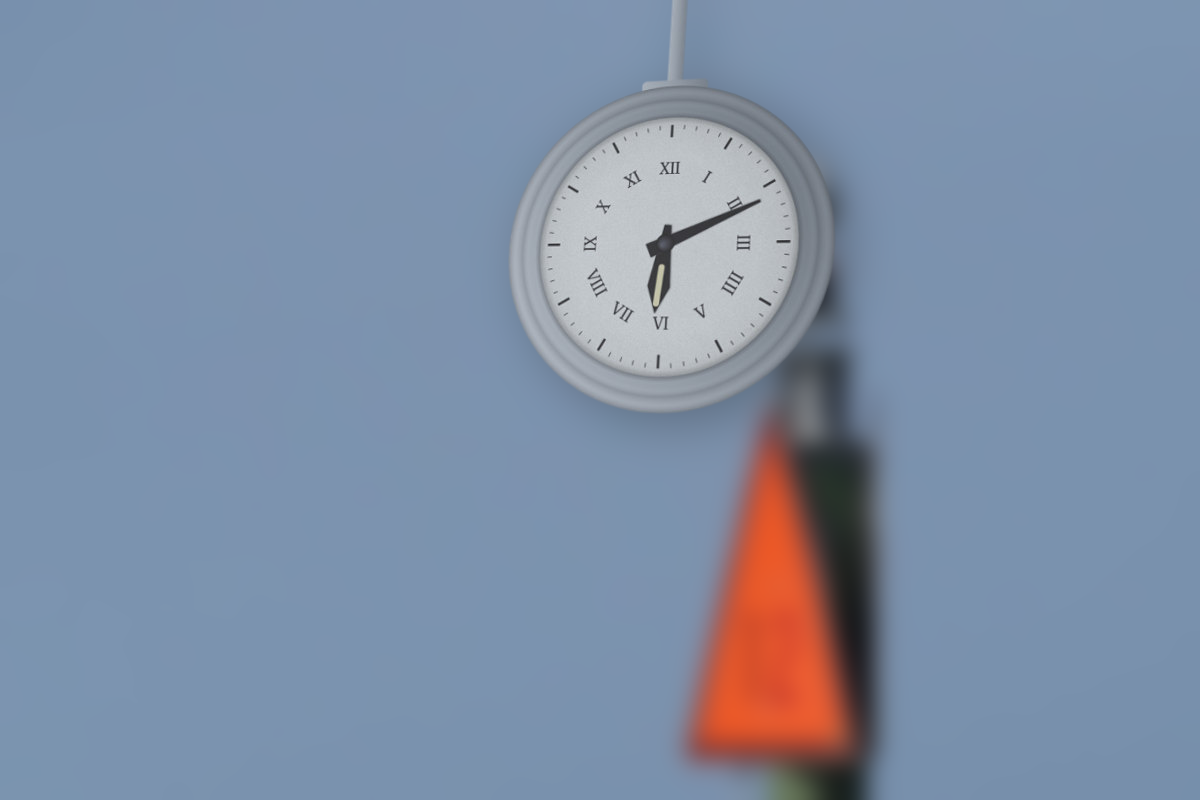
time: 6:11
